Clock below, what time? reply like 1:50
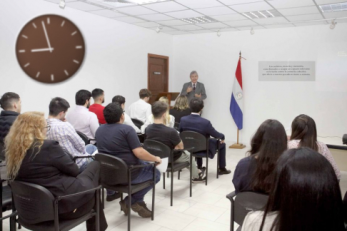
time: 8:58
